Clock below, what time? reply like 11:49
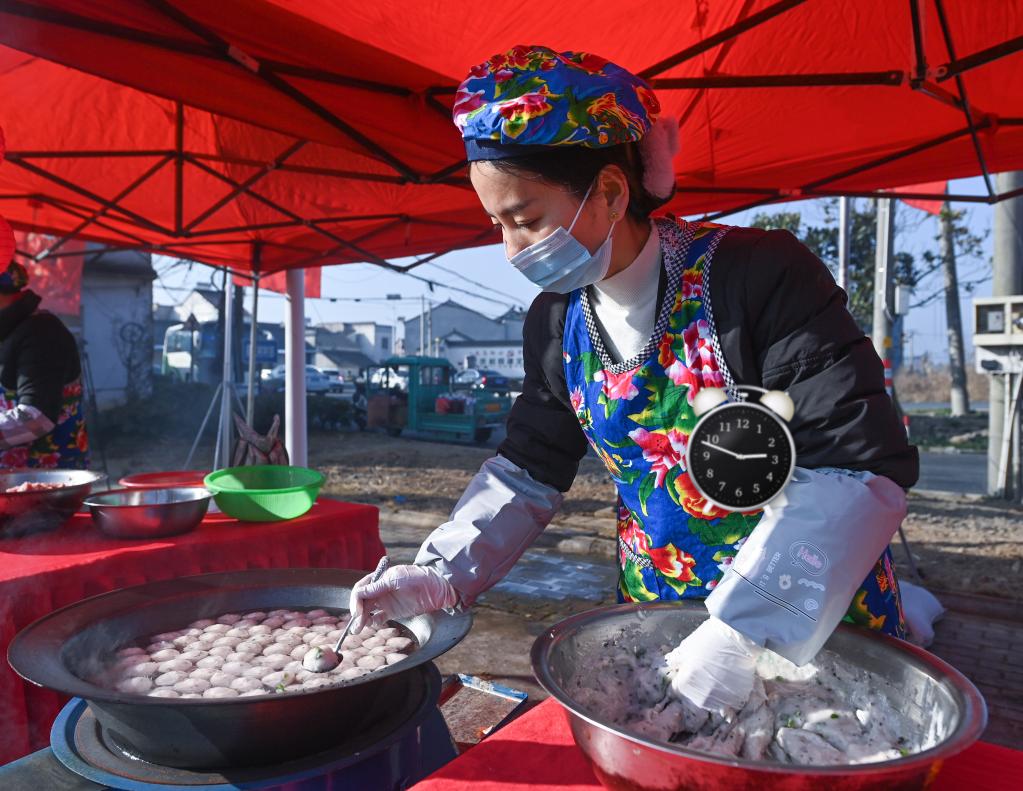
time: 2:48
